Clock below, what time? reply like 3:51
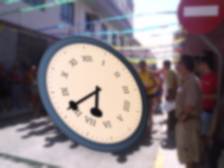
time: 6:41
